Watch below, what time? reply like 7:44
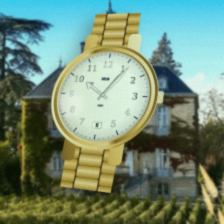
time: 10:06
